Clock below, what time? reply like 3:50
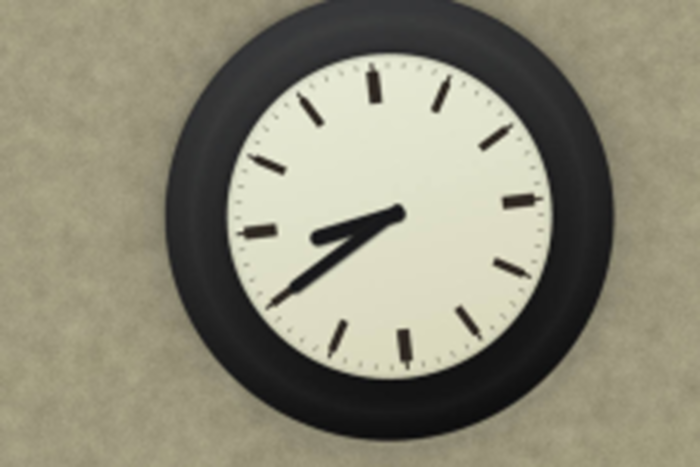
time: 8:40
